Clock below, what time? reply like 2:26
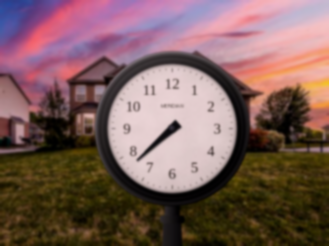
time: 7:38
